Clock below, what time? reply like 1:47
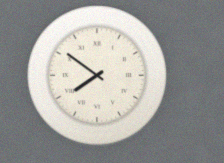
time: 7:51
